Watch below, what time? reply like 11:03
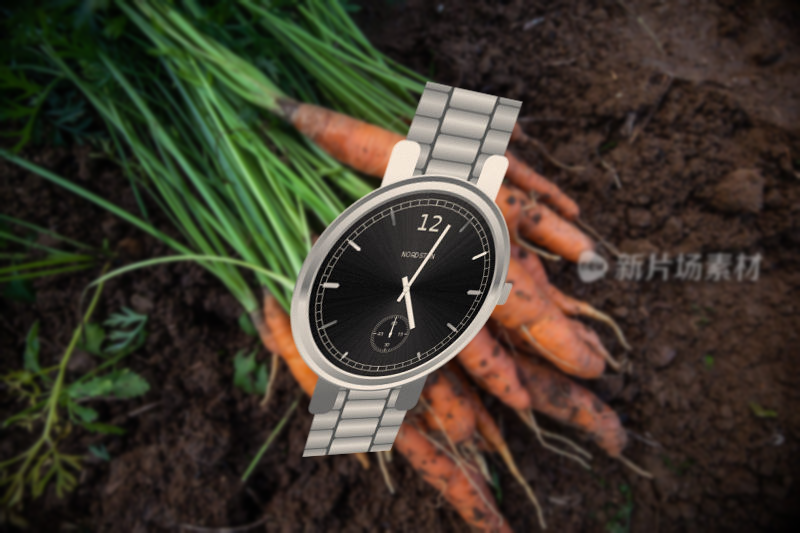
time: 5:03
